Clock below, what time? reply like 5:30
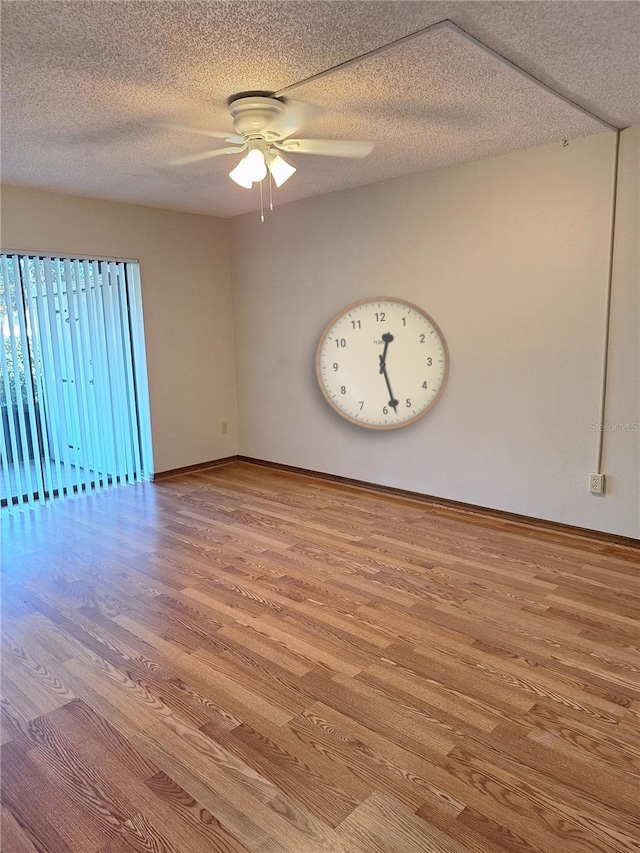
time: 12:28
